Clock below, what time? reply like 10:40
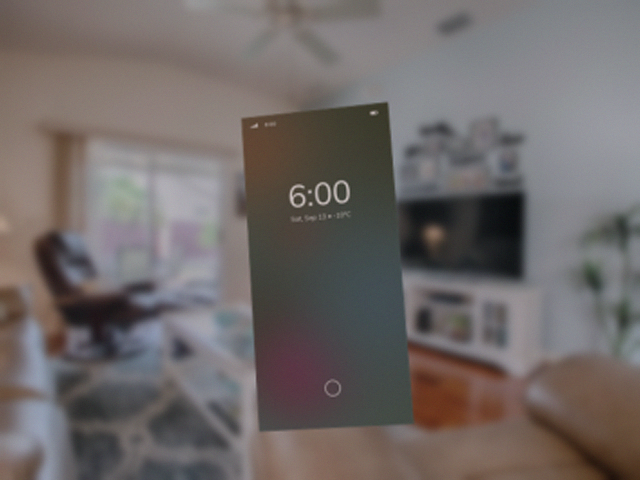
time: 6:00
